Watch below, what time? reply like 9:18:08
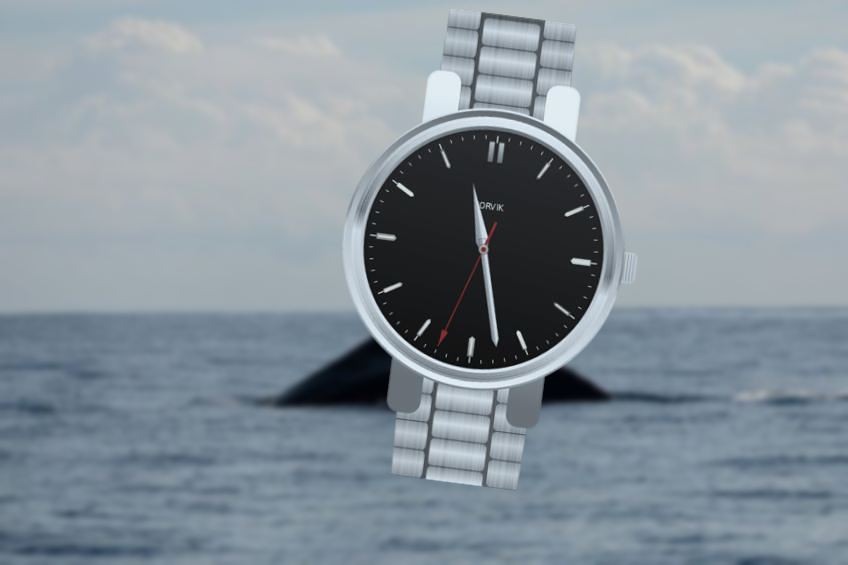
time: 11:27:33
